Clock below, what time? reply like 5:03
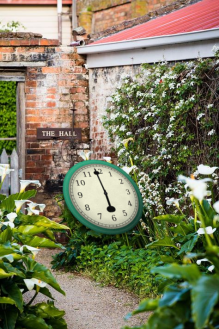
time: 5:59
